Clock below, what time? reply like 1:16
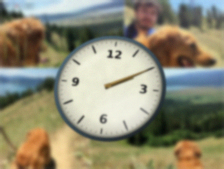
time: 2:10
